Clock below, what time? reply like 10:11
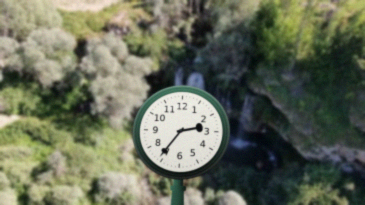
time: 2:36
